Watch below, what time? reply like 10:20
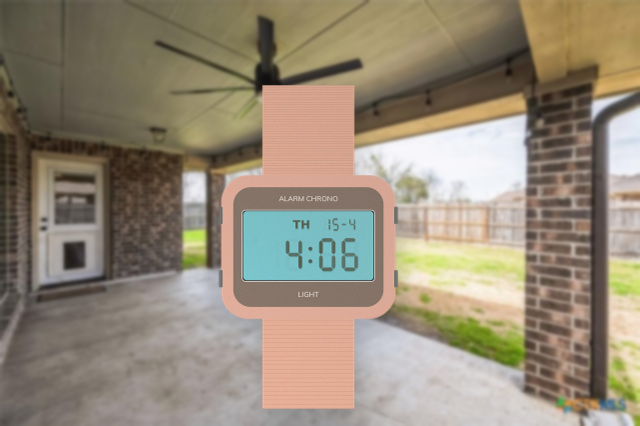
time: 4:06
